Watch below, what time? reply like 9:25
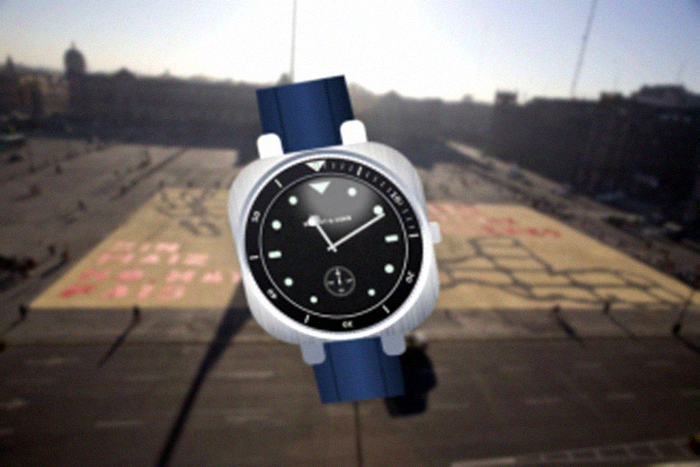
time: 11:11
